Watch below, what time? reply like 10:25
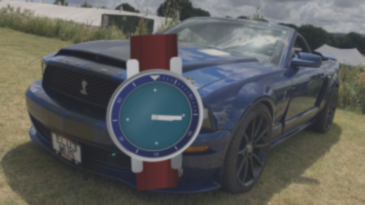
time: 3:16
